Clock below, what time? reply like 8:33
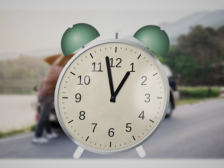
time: 12:58
